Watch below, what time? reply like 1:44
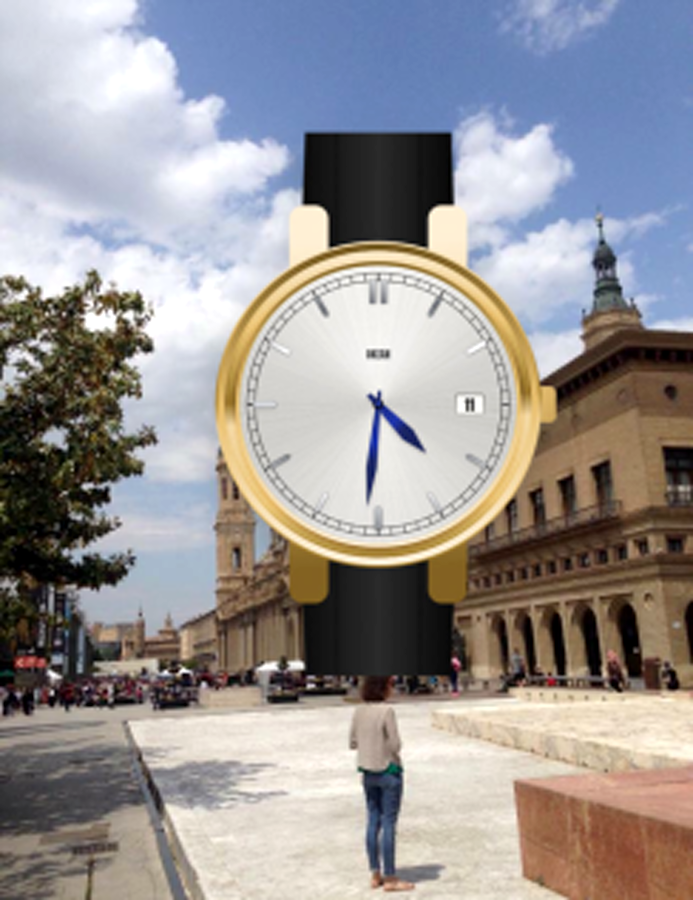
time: 4:31
